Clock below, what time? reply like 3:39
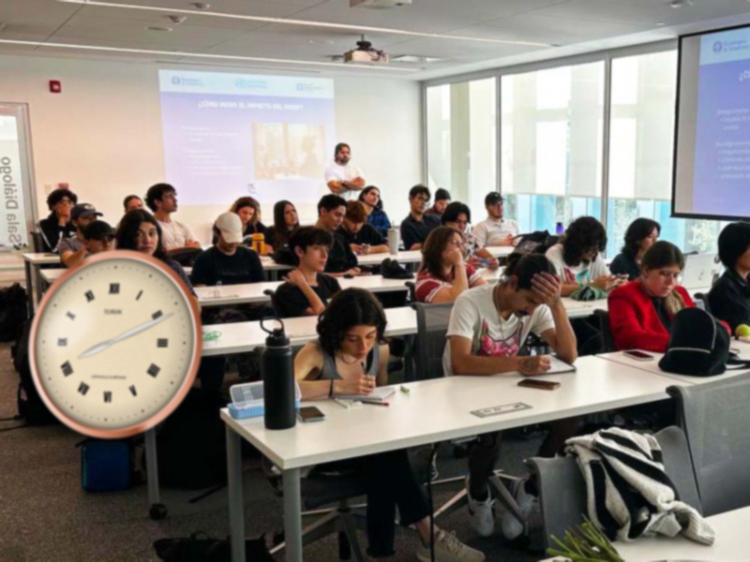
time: 8:11
